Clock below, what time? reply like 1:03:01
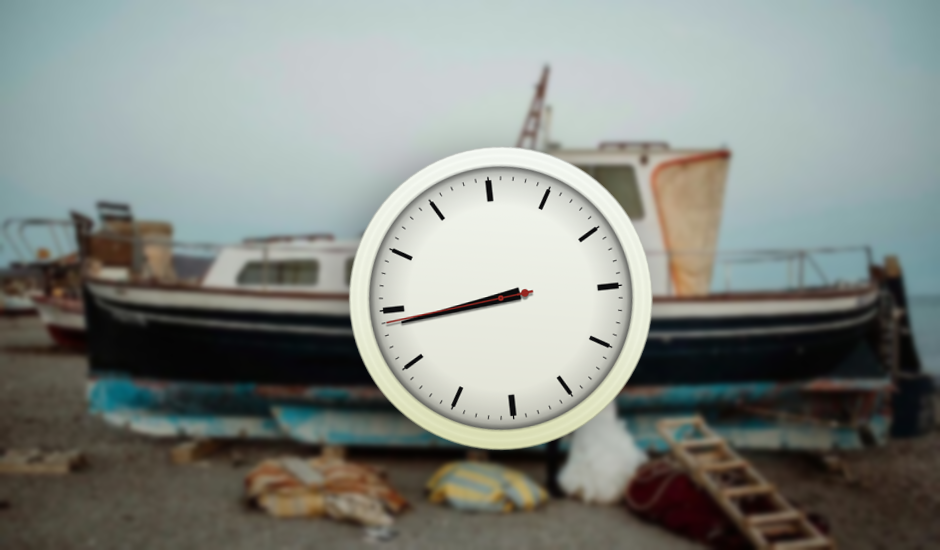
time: 8:43:44
